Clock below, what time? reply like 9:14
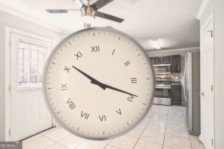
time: 10:19
